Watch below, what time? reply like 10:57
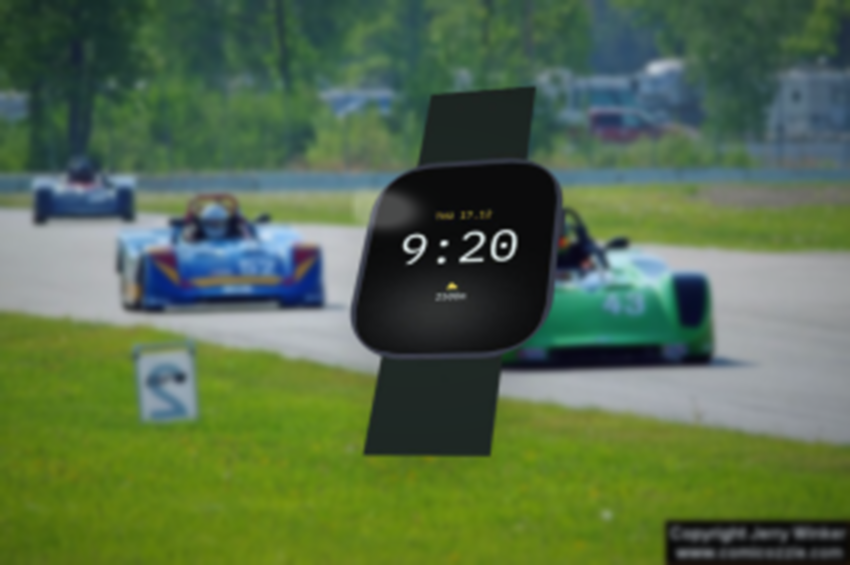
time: 9:20
